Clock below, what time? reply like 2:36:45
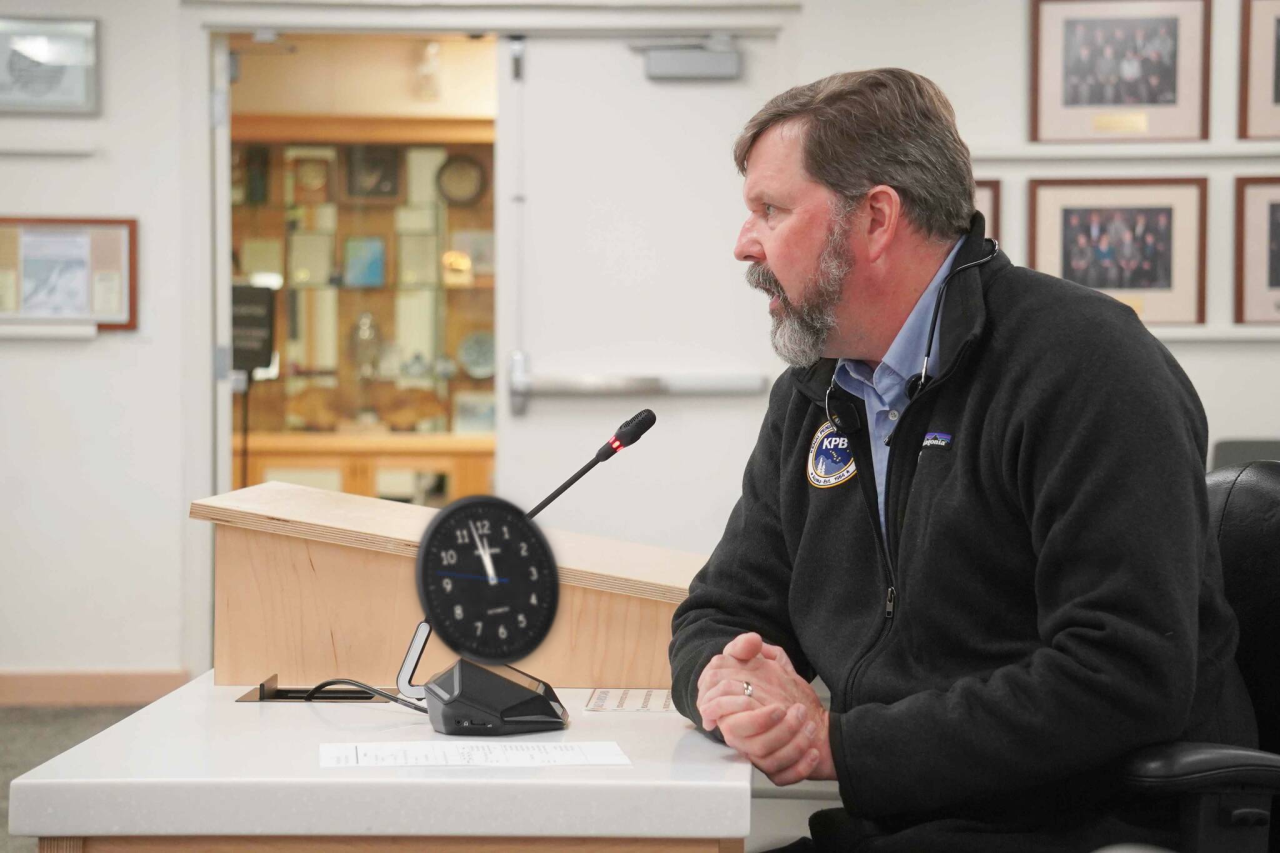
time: 11:57:47
